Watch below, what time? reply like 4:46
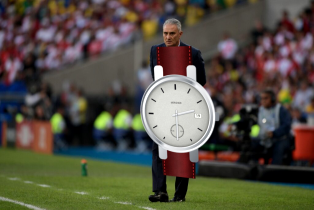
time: 2:30
